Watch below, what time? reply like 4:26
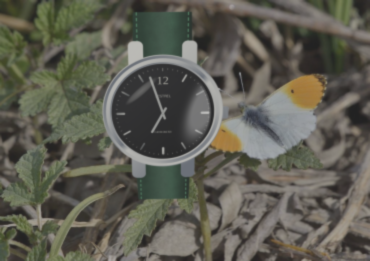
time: 6:57
